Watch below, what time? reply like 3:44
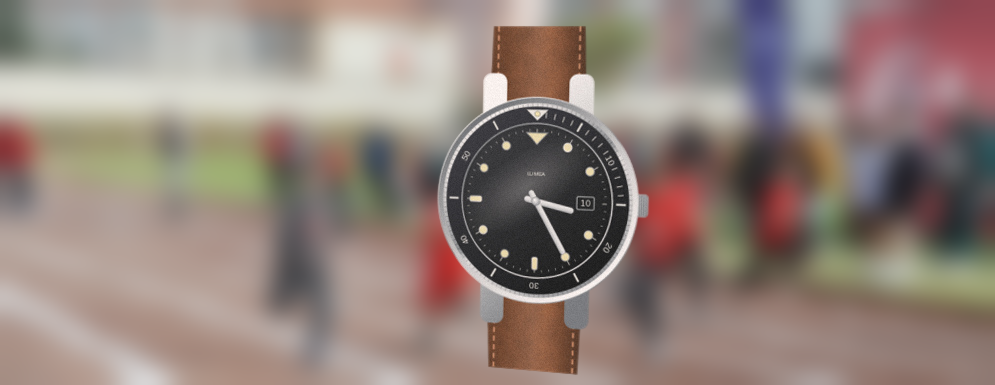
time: 3:25
